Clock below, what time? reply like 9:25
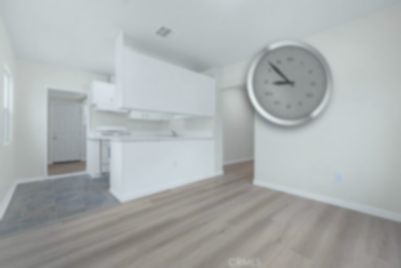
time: 8:52
